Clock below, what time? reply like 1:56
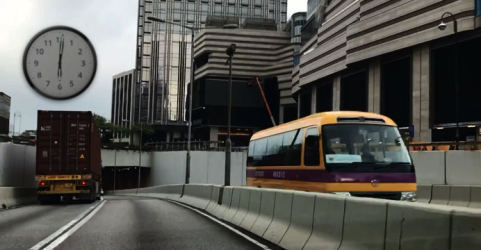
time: 6:01
